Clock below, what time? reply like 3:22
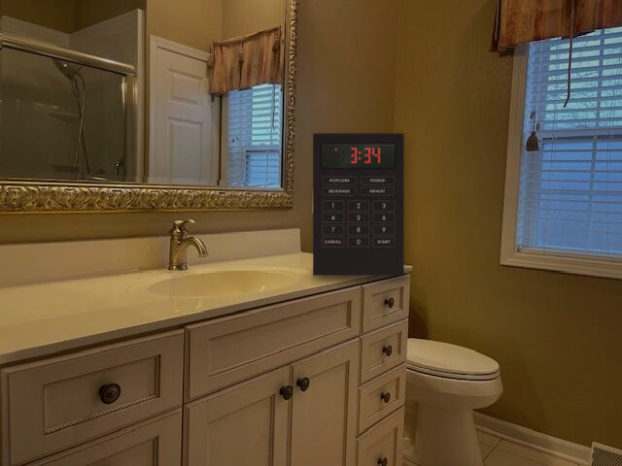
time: 3:34
